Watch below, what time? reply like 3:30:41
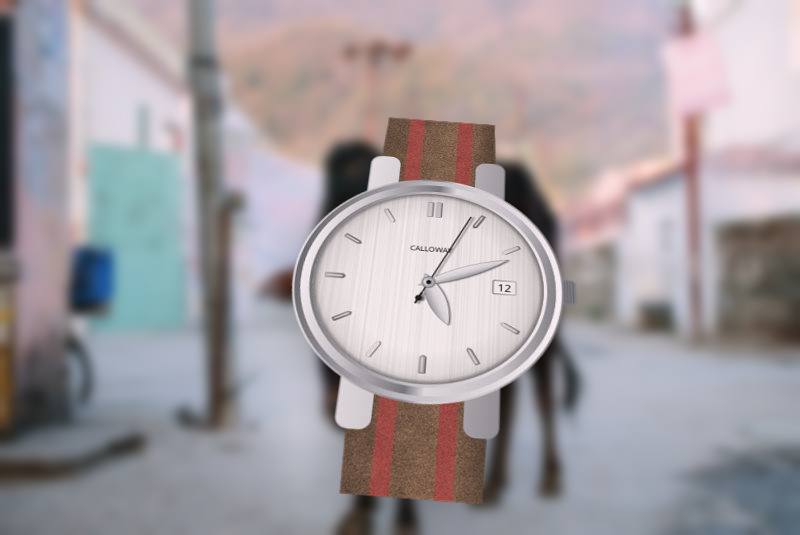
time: 5:11:04
